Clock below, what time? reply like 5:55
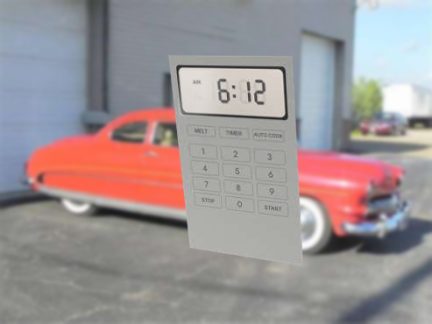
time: 6:12
